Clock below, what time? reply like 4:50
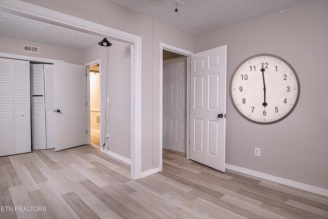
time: 5:59
